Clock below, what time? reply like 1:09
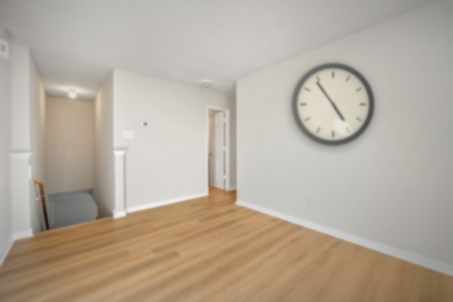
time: 4:54
